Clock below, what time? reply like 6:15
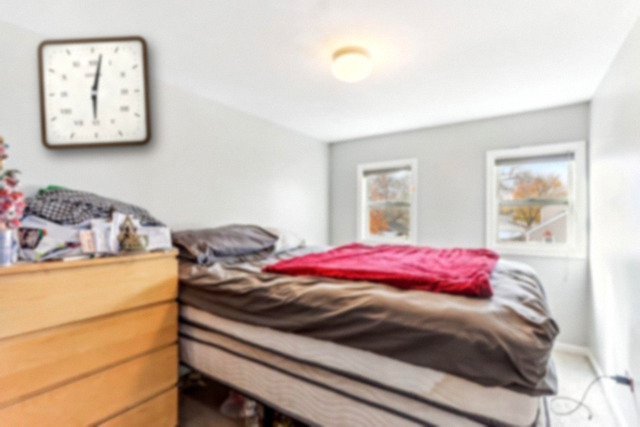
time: 6:02
